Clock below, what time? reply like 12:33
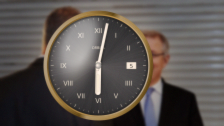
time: 6:02
